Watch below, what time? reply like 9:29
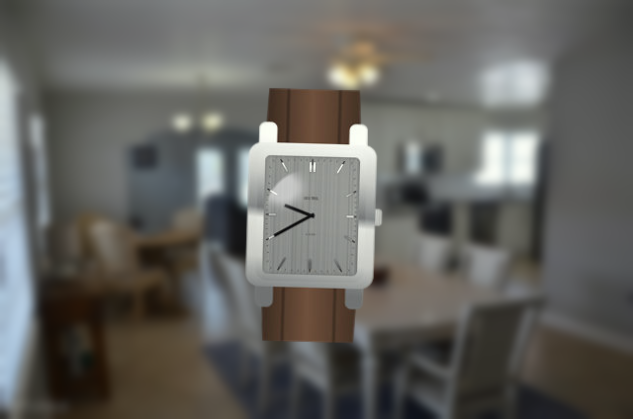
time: 9:40
